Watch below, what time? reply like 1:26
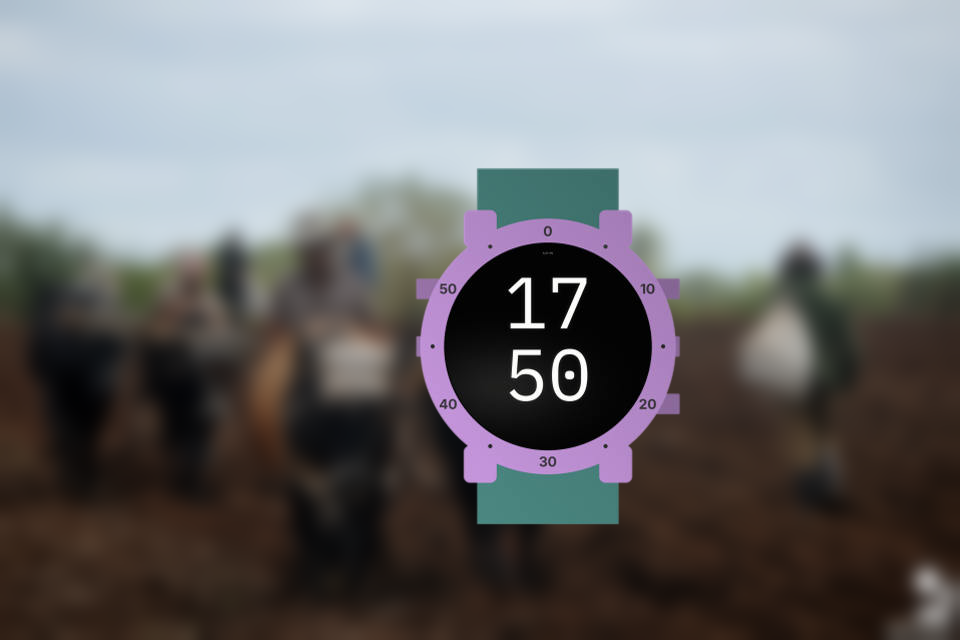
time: 17:50
